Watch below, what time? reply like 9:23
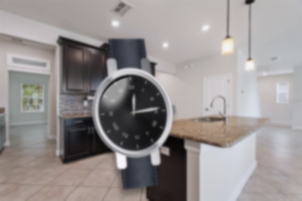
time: 12:14
